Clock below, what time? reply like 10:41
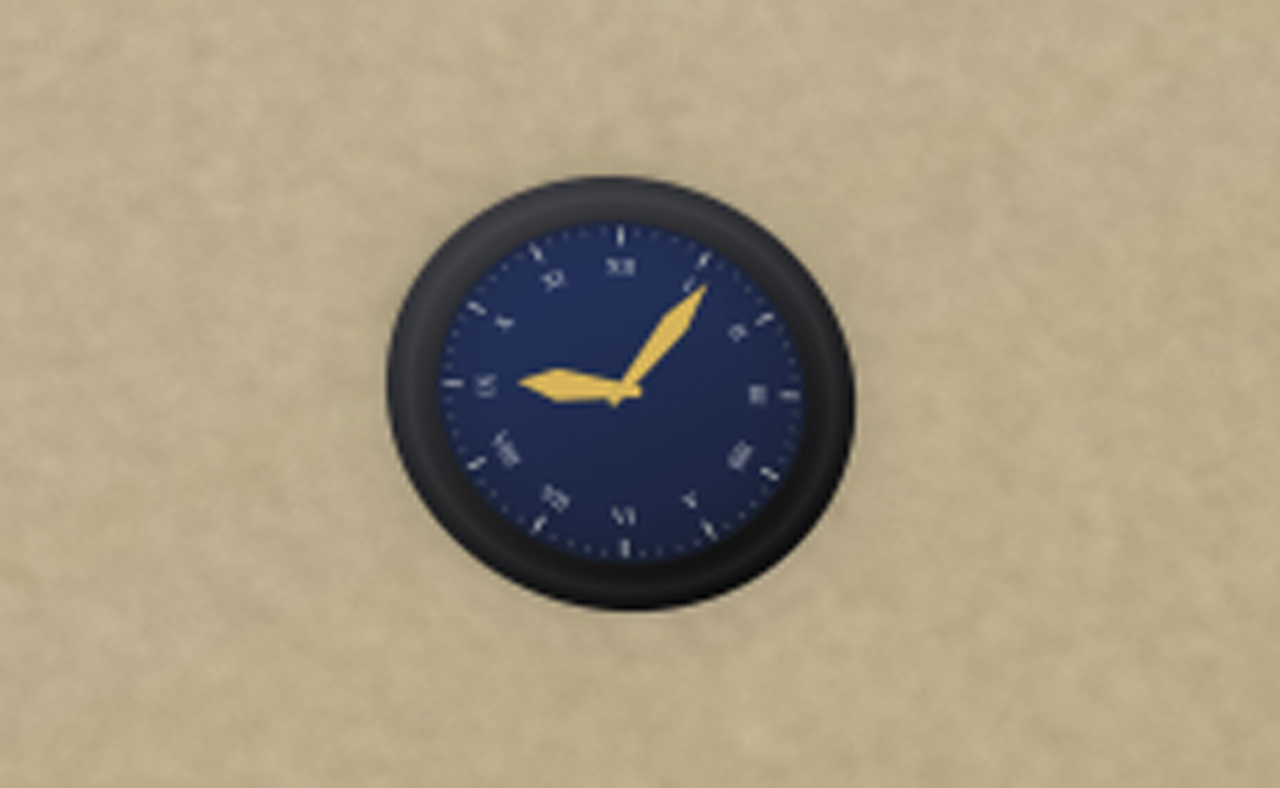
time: 9:06
